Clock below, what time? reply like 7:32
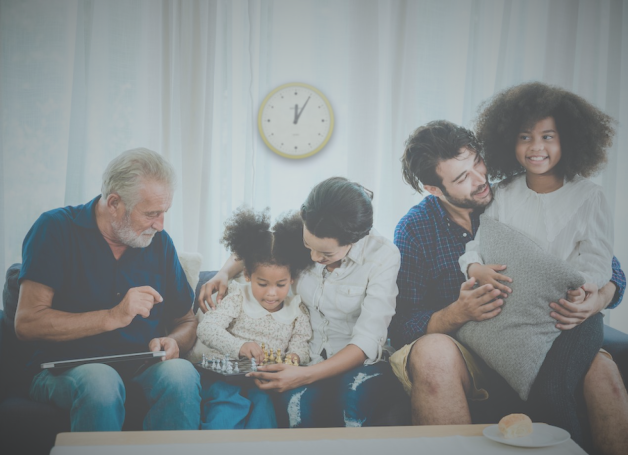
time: 12:05
